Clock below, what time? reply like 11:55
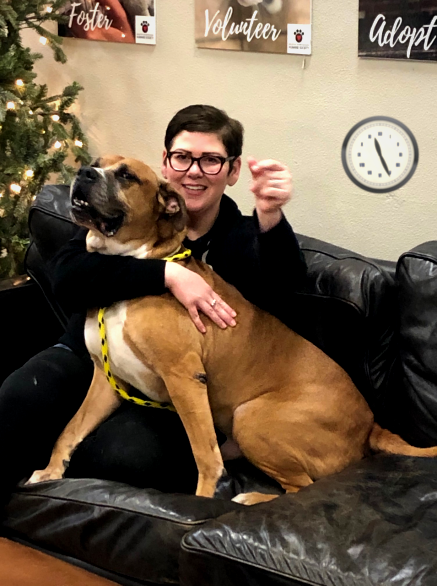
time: 11:26
